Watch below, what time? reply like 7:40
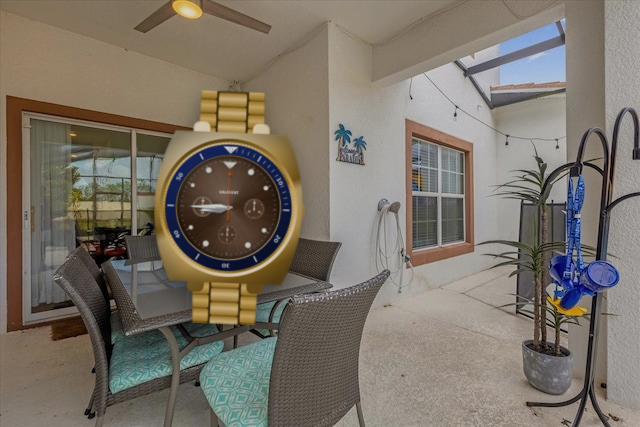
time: 8:45
